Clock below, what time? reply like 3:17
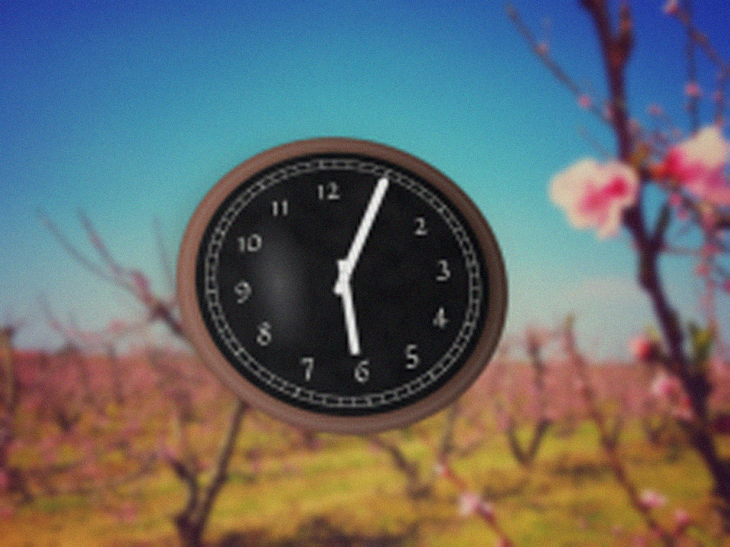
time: 6:05
